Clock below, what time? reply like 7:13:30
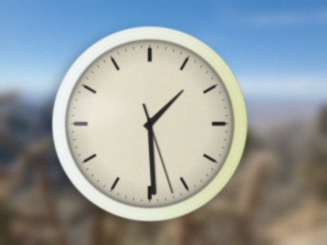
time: 1:29:27
